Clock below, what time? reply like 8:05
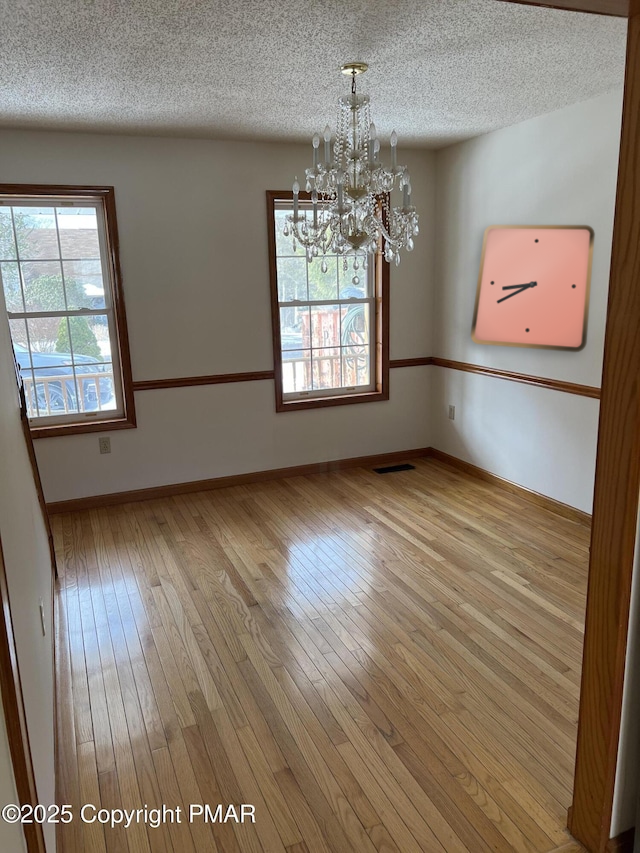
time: 8:40
